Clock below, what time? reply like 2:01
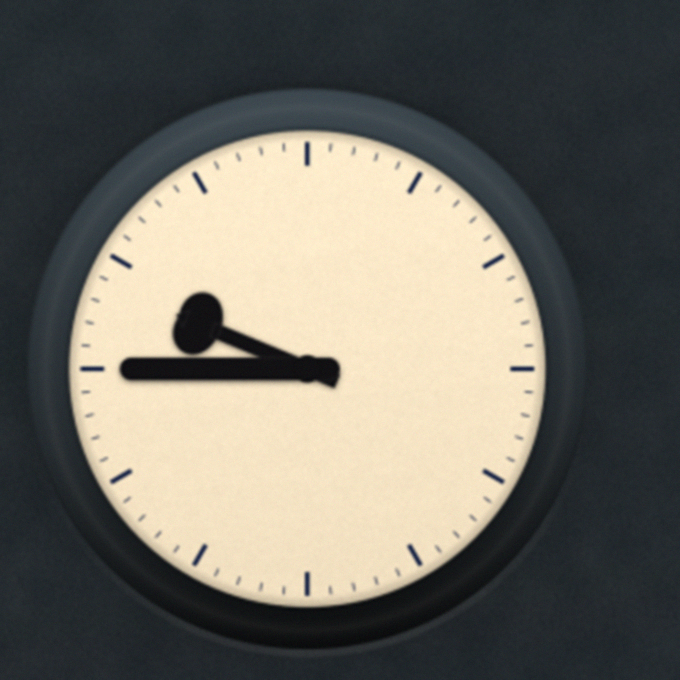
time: 9:45
